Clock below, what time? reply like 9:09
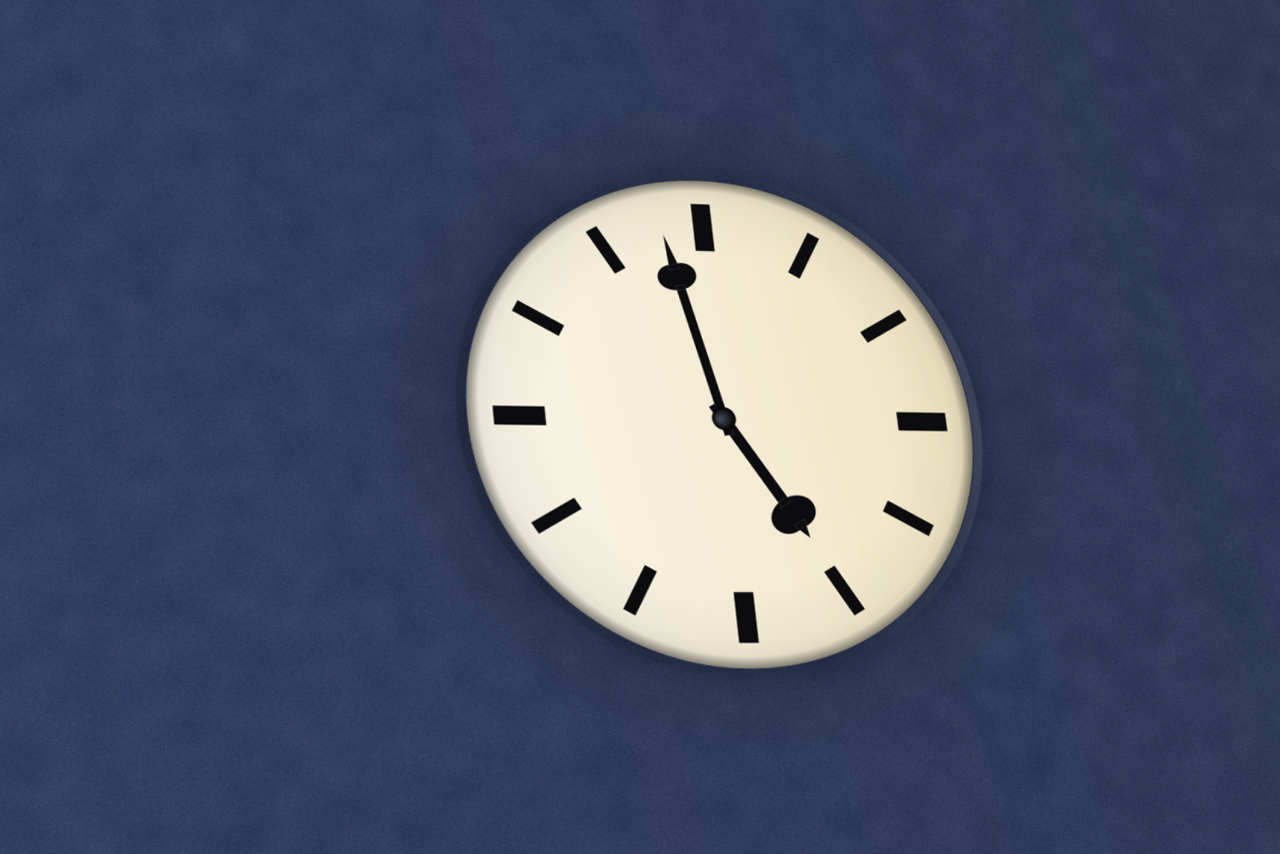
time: 4:58
